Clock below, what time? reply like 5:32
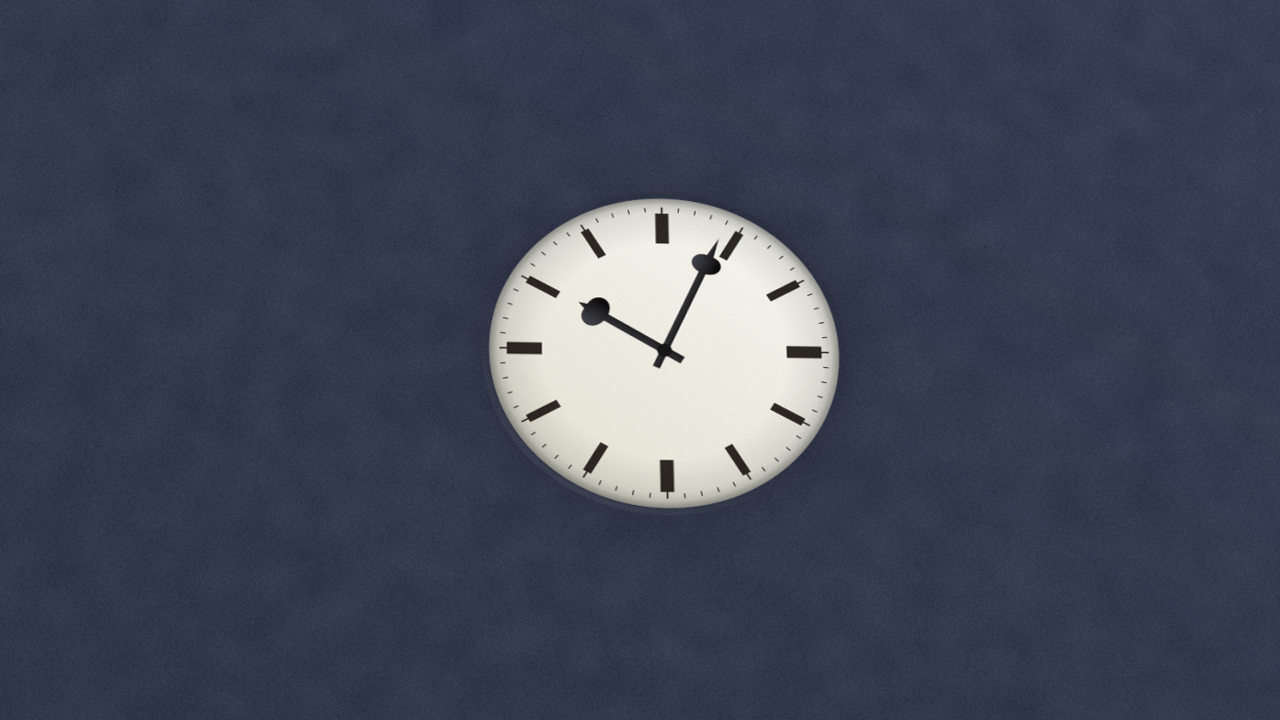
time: 10:04
